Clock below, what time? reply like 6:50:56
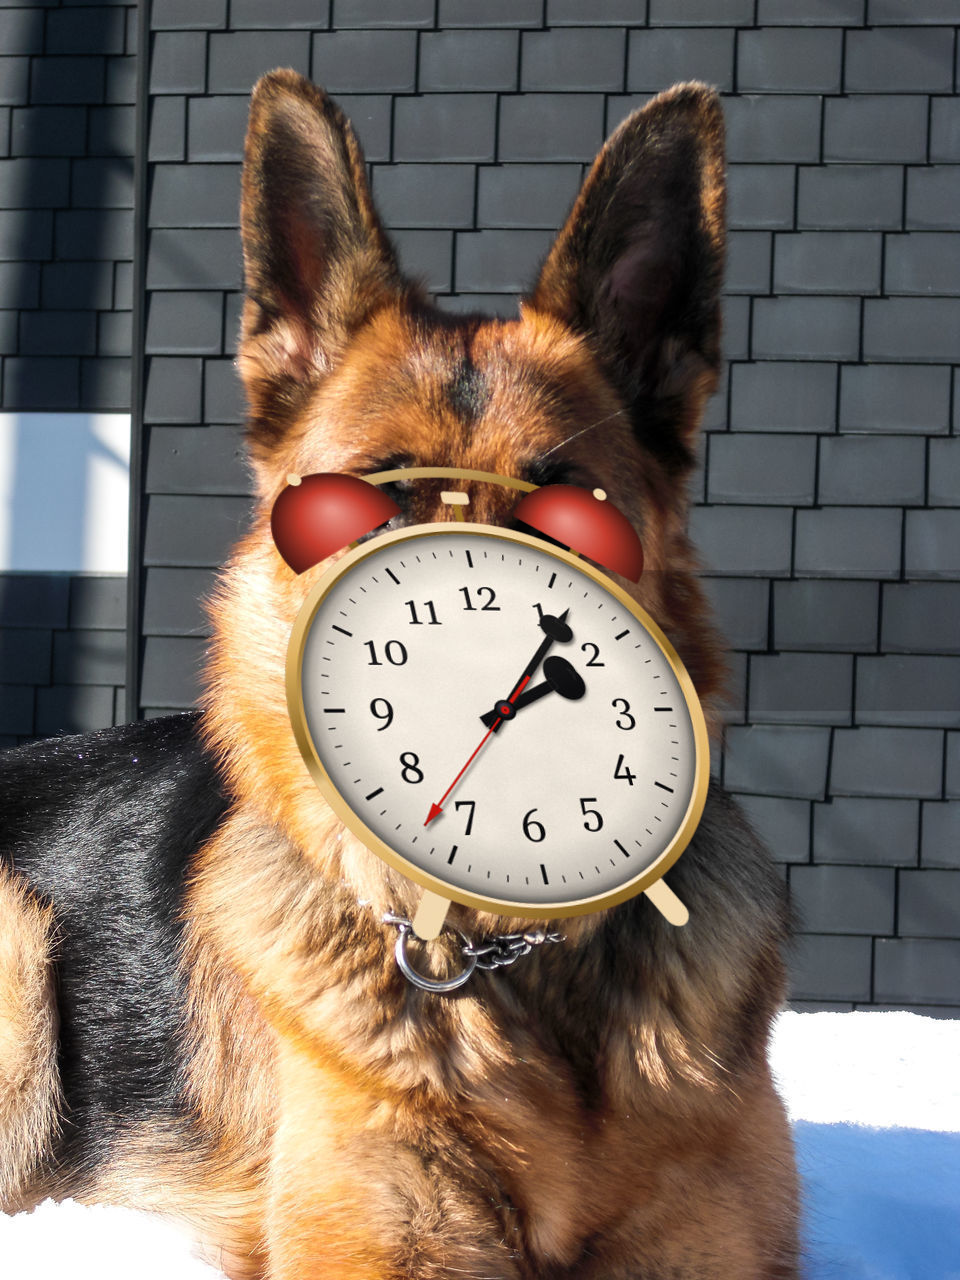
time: 2:06:37
